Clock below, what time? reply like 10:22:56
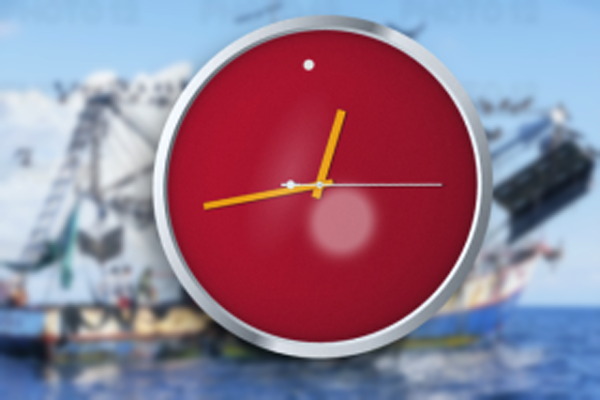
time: 12:44:16
